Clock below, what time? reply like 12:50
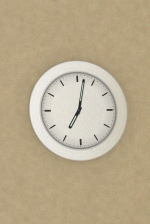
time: 7:02
